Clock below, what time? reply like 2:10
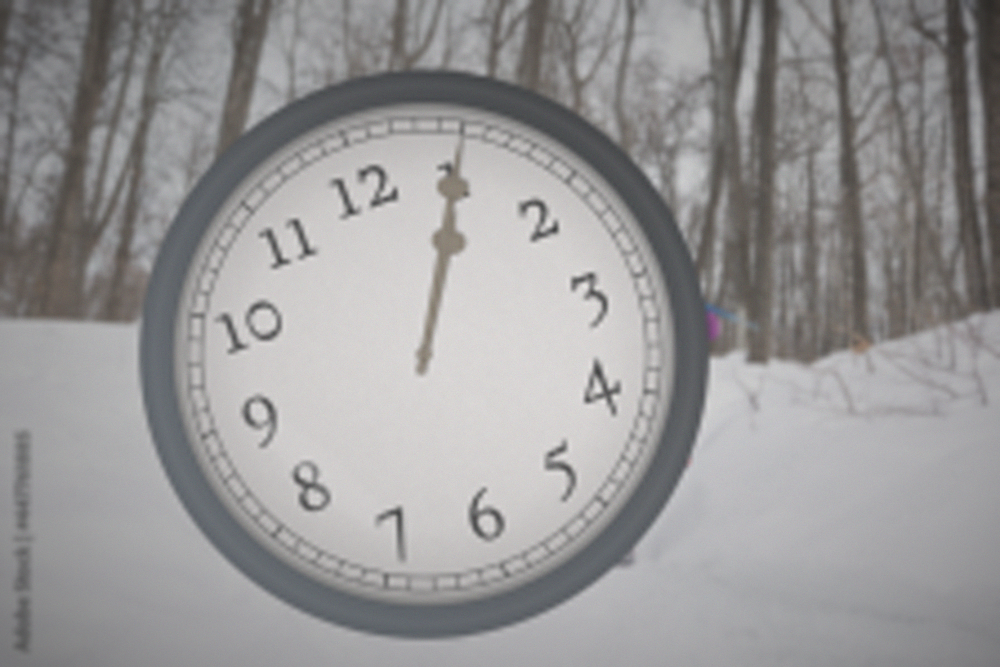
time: 1:05
